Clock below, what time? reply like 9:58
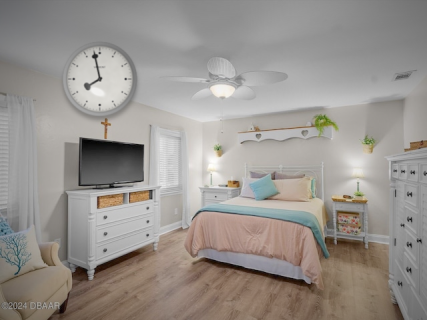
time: 7:58
